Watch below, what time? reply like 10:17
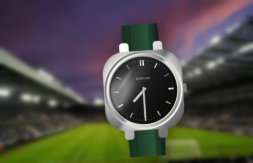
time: 7:30
